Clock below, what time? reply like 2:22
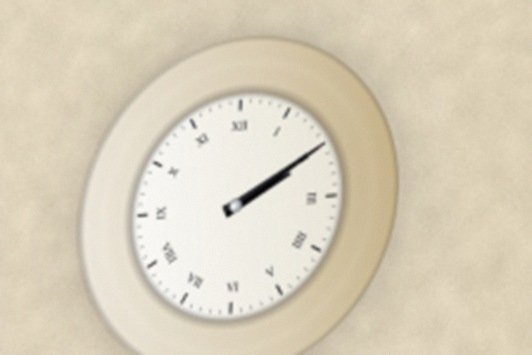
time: 2:10
